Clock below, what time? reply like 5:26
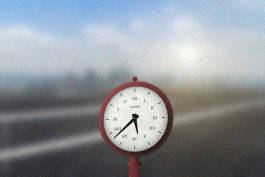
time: 5:38
